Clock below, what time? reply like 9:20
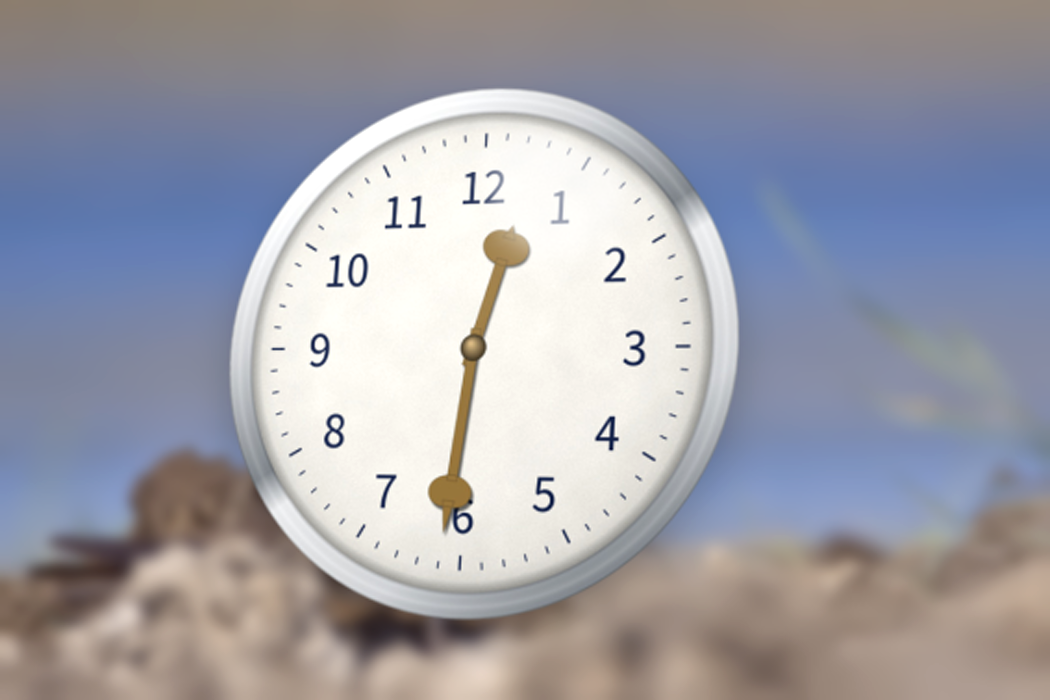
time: 12:31
